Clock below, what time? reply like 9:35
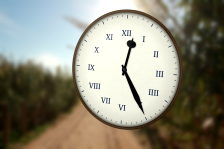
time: 12:25
